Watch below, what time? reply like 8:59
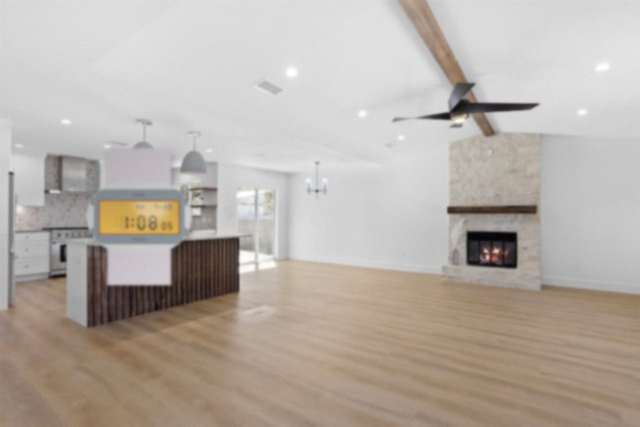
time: 1:08
